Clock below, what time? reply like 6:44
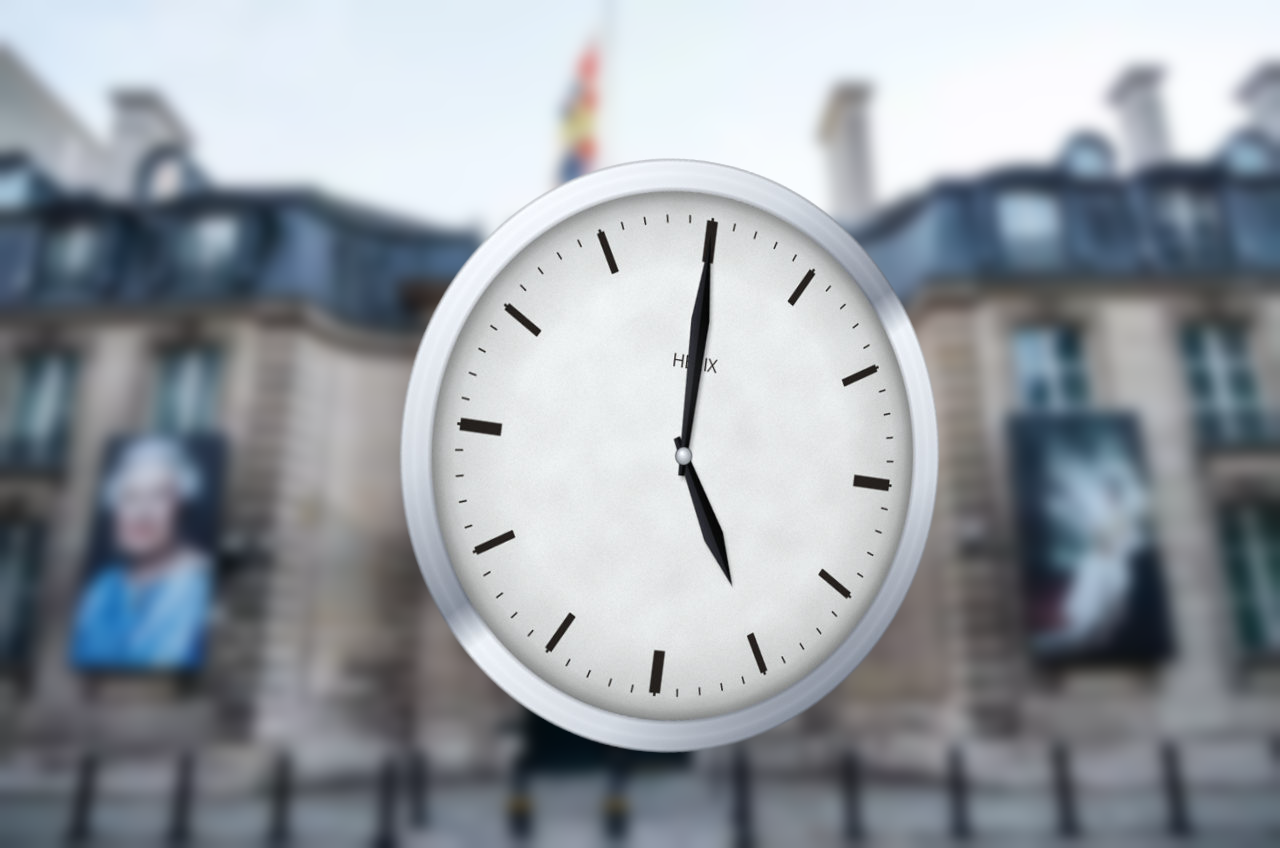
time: 5:00
